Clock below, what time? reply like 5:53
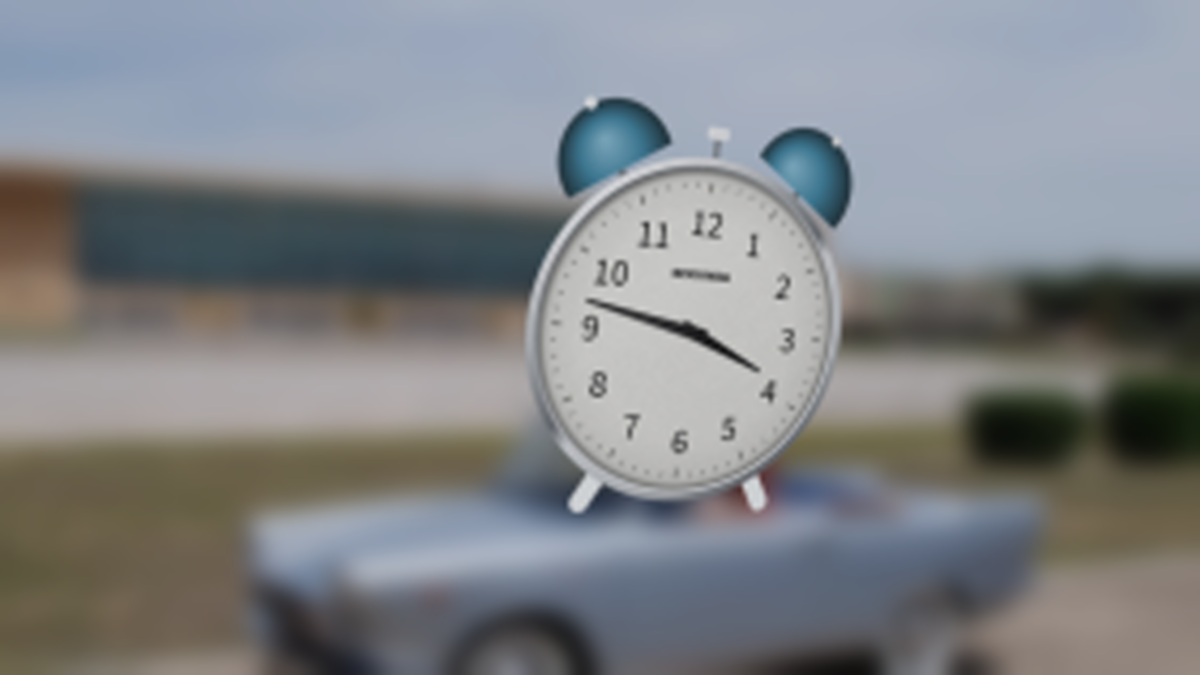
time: 3:47
